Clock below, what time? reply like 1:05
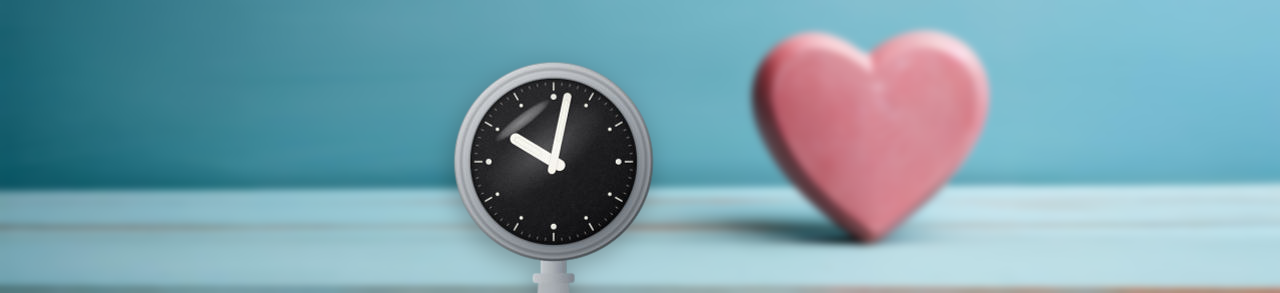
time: 10:02
